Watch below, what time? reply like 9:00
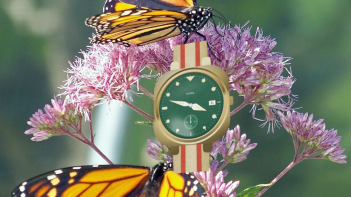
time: 3:48
